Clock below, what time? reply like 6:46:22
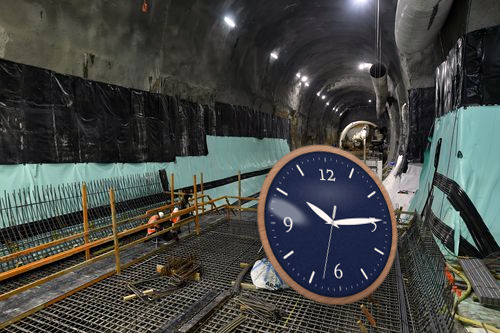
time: 10:14:33
